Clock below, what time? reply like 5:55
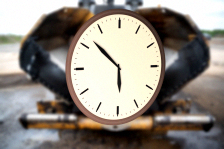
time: 5:52
